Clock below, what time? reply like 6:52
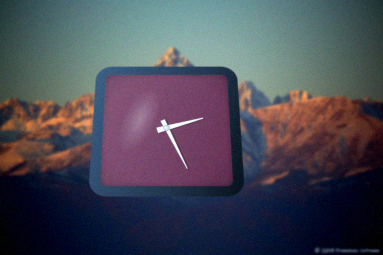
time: 2:26
